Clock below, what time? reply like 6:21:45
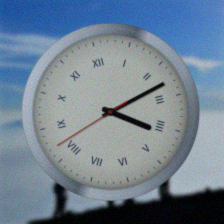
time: 4:12:42
